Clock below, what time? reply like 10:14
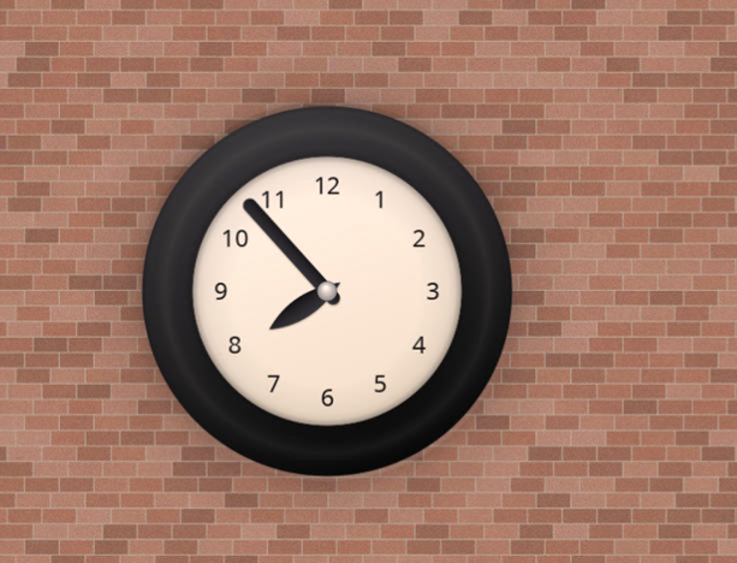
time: 7:53
